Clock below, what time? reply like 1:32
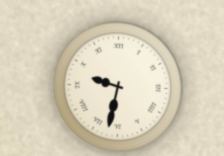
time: 9:32
